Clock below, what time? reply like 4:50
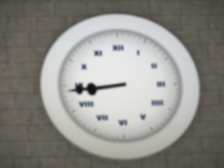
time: 8:44
